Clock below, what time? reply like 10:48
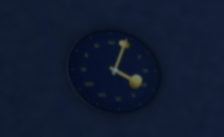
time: 4:04
